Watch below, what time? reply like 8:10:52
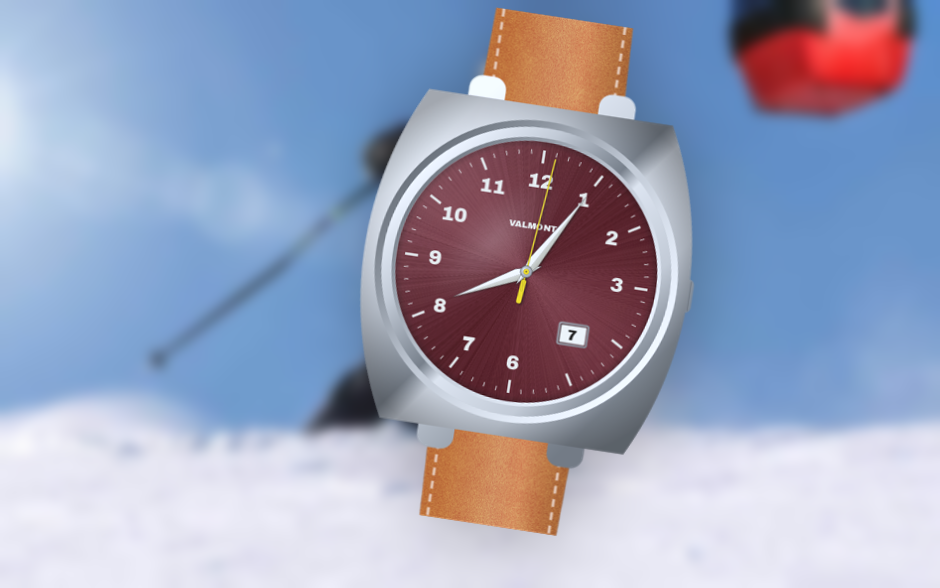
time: 8:05:01
